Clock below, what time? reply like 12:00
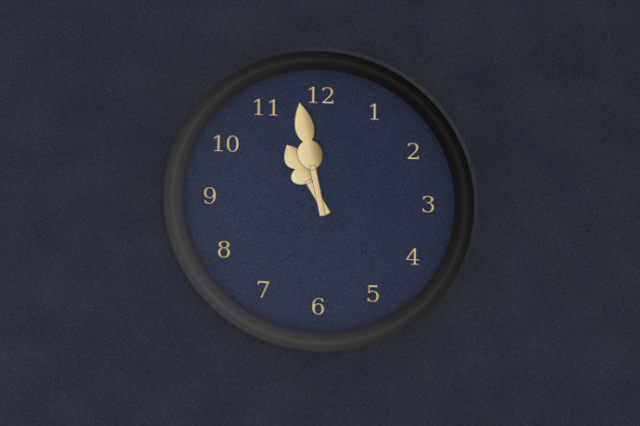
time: 10:58
